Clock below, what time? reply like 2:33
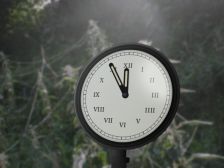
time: 11:55
